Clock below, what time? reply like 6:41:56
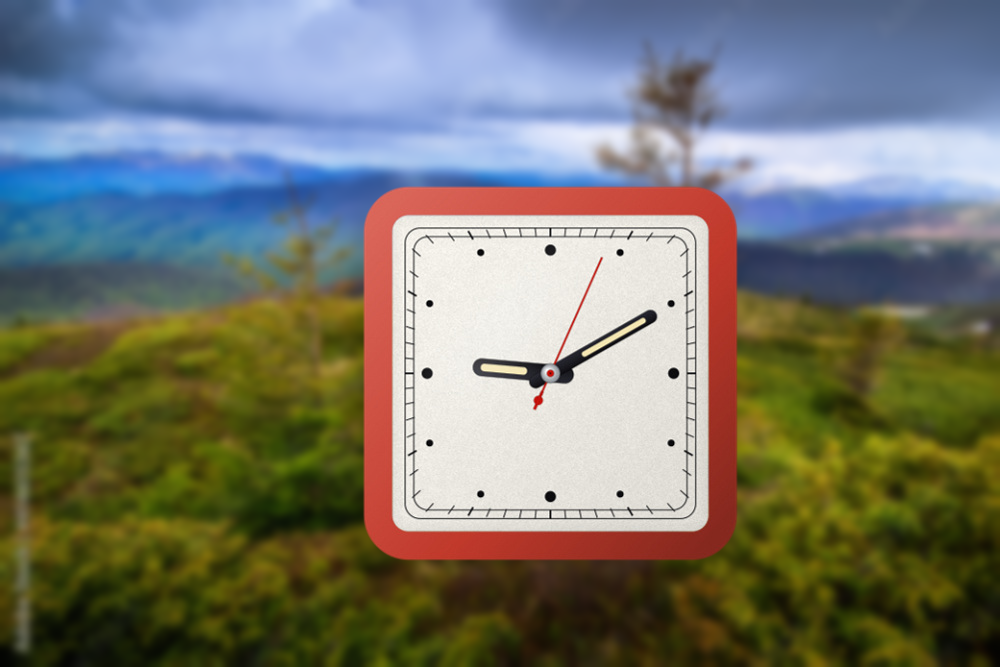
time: 9:10:04
